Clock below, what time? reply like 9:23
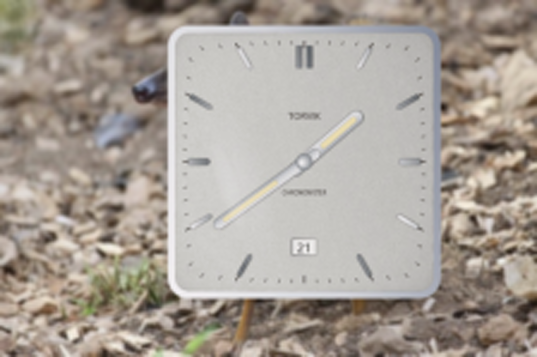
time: 1:39
